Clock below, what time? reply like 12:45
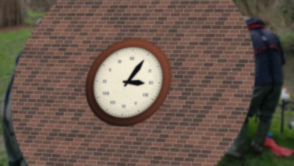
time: 3:05
